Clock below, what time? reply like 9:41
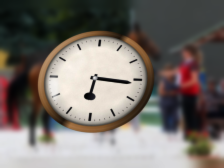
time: 6:16
